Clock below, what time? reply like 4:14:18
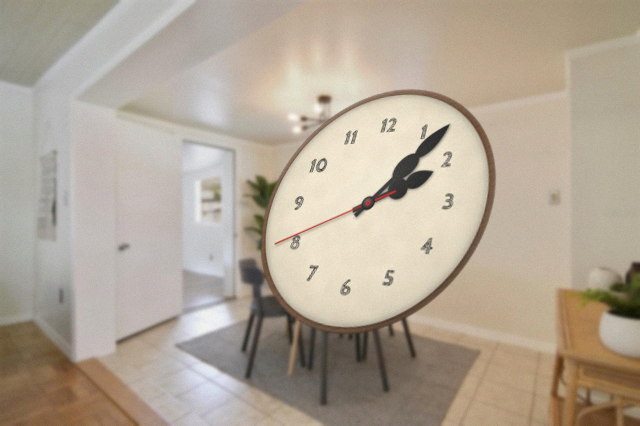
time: 2:06:41
